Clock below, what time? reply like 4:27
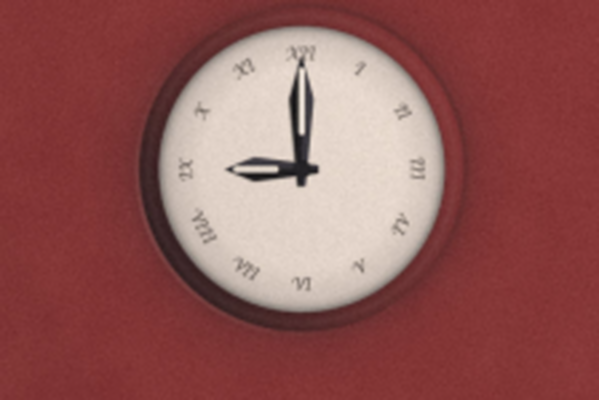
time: 9:00
